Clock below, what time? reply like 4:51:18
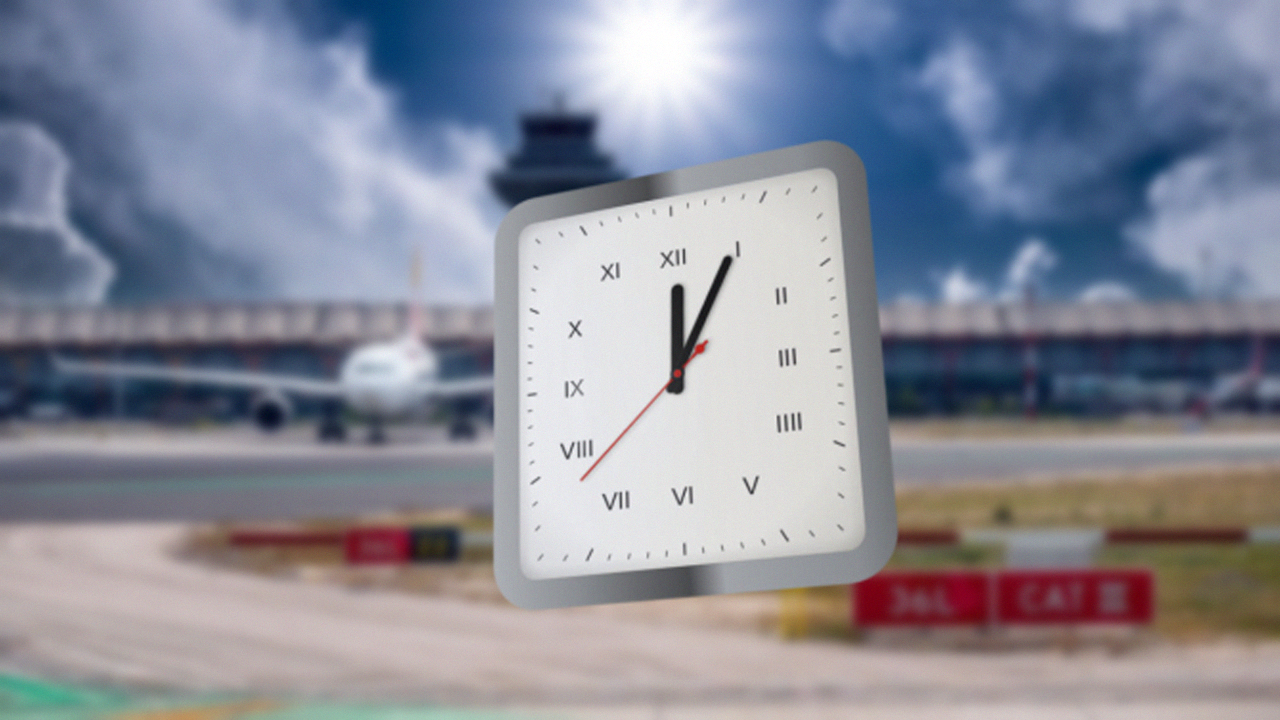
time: 12:04:38
